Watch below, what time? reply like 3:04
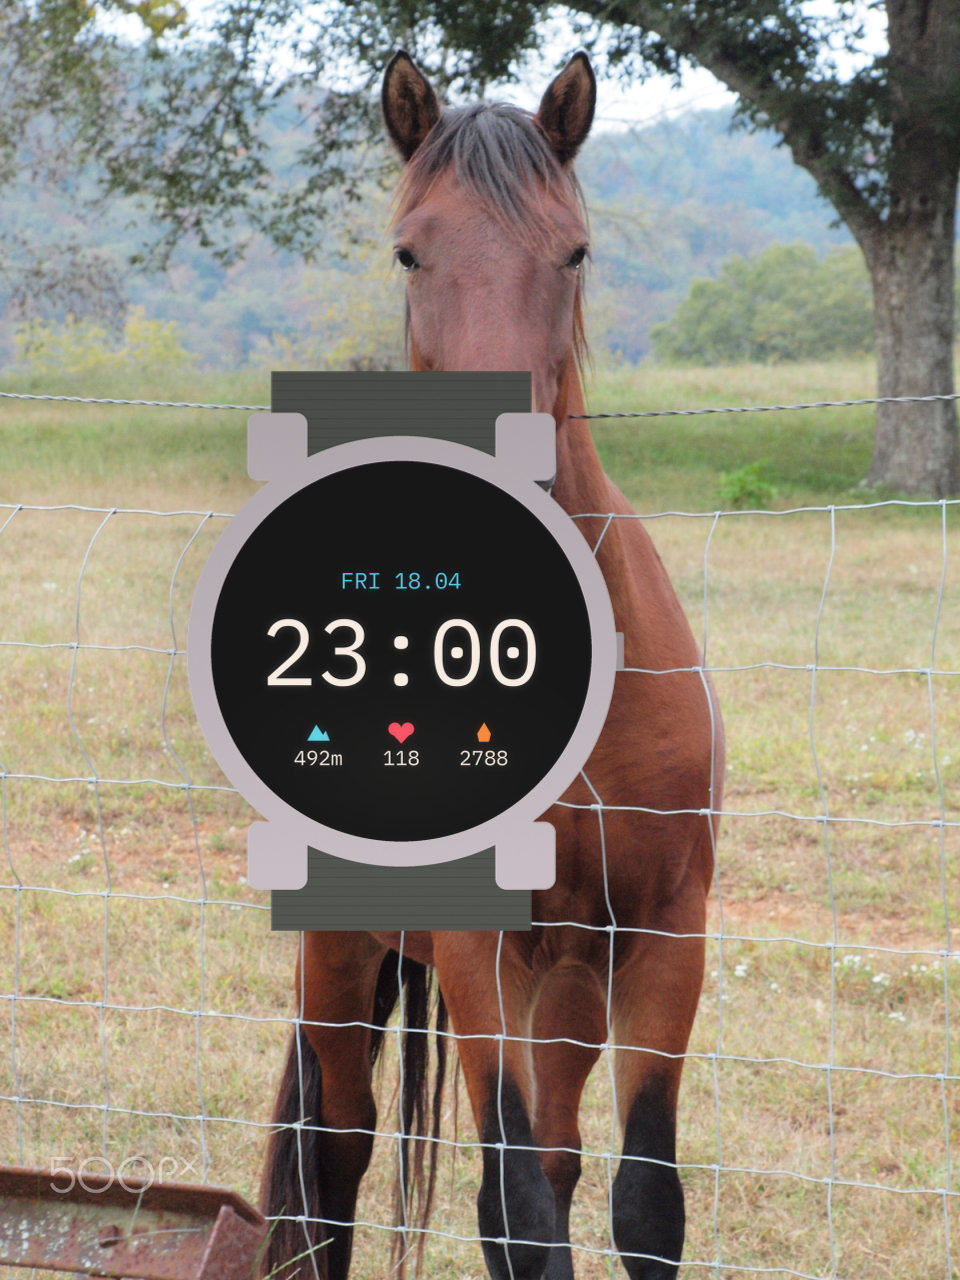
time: 23:00
